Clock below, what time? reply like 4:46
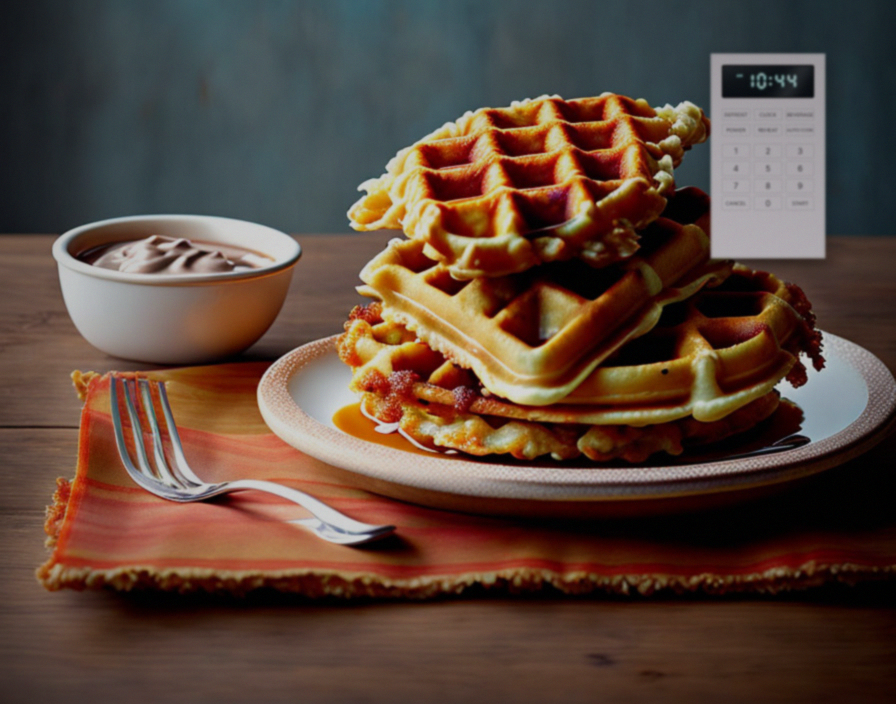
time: 10:44
